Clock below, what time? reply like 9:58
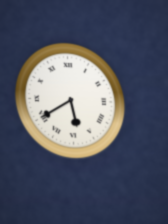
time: 5:40
